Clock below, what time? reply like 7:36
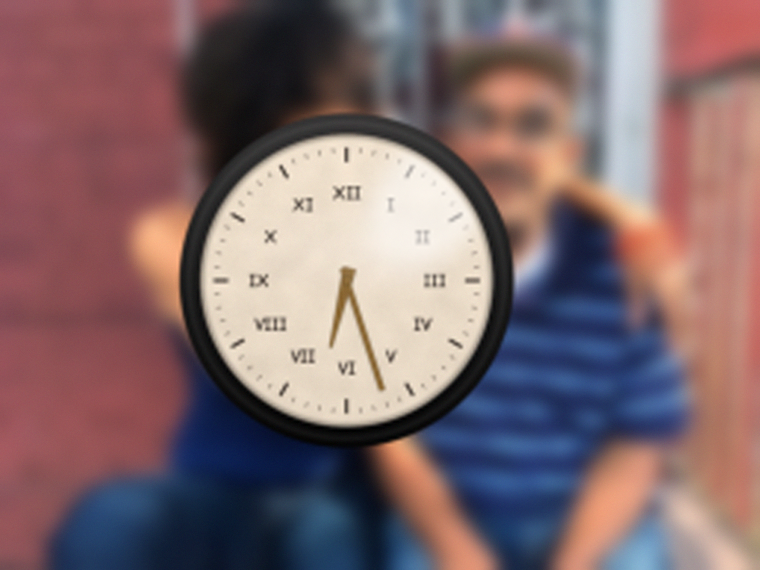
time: 6:27
